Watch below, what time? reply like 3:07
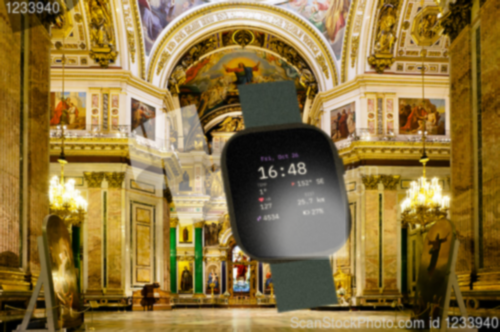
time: 16:48
